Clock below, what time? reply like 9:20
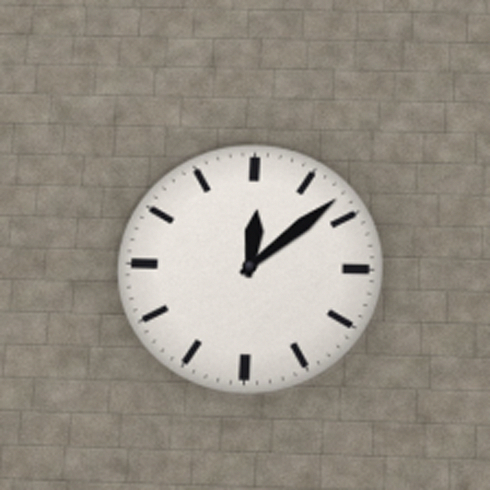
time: 12:08
